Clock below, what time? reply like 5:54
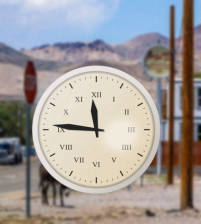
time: 11:46
